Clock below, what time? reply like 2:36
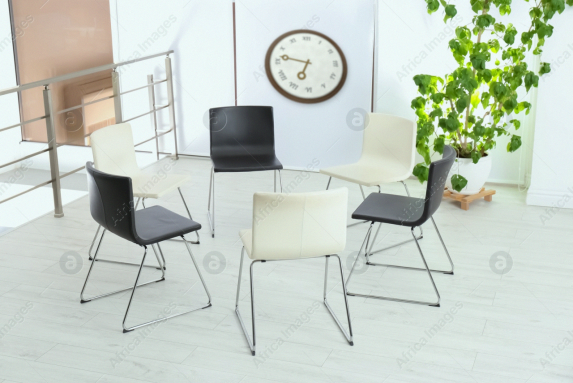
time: 6:47
